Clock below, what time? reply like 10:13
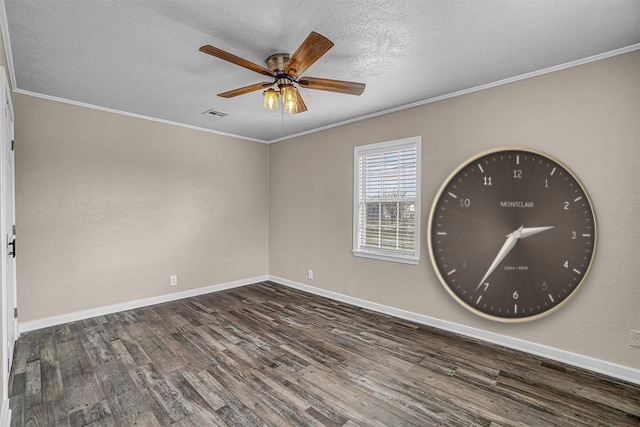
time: 2:36
